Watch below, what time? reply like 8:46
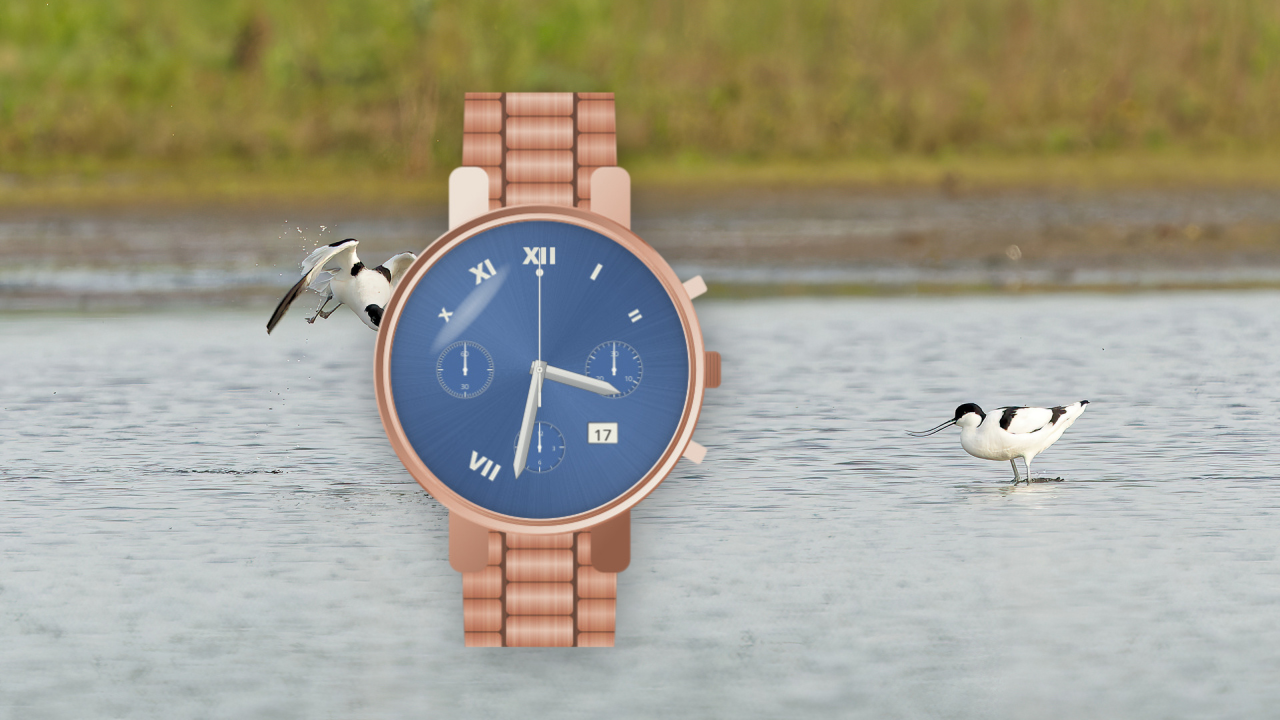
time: 3:32
